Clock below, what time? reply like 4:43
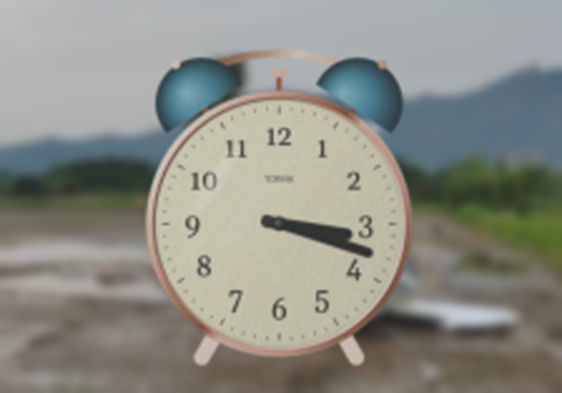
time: 3:18
